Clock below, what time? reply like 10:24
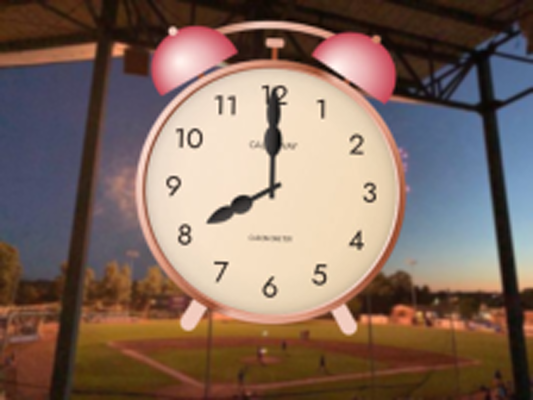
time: 8:00
